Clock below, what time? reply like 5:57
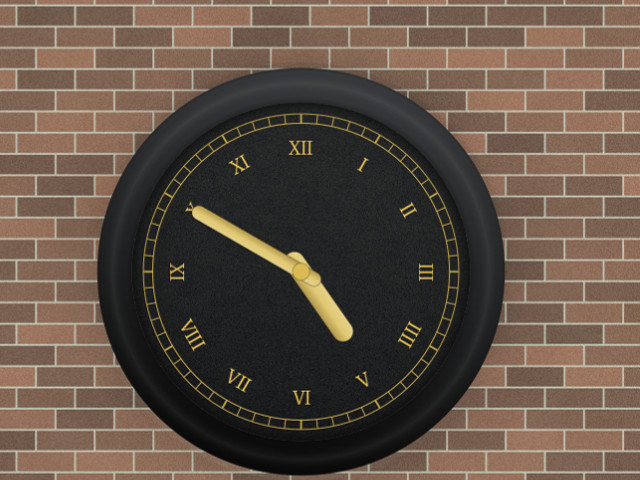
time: 4:50
